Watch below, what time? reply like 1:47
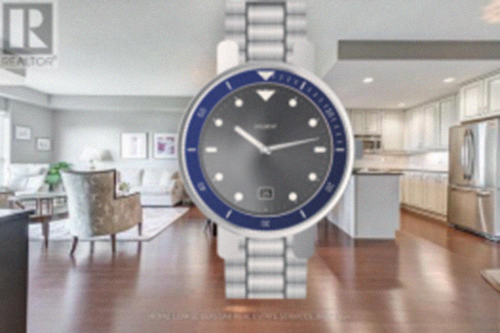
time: 10:13
